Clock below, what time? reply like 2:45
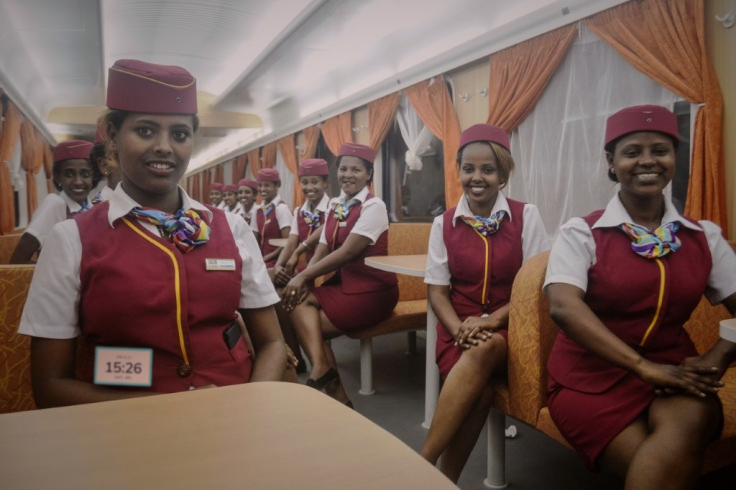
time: 15:26
